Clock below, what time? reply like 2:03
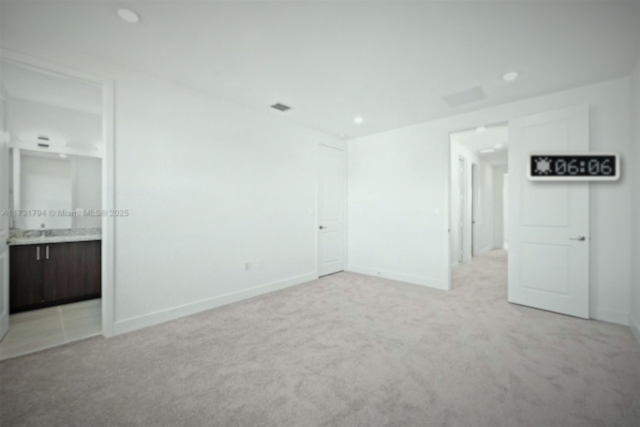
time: 6:06
